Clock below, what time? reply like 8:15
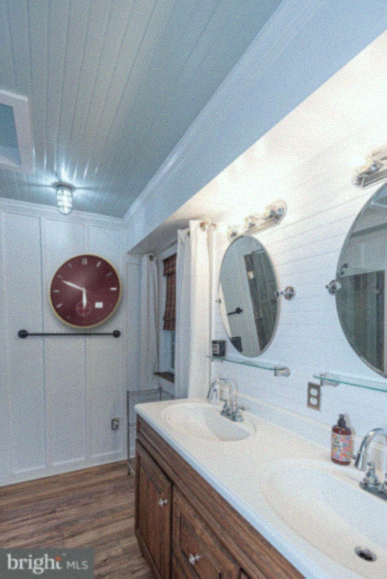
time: 5:49
